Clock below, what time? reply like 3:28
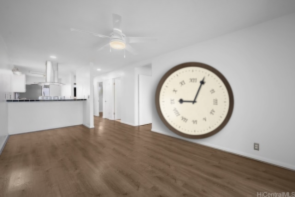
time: 9:04
